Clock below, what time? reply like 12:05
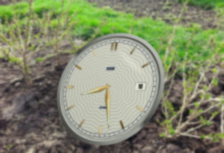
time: 8:28
